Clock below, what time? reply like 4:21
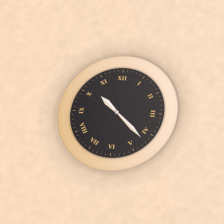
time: 10:22
